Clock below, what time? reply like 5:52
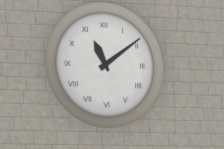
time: 11:09
